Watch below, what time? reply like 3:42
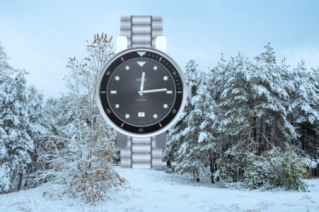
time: 12:14
